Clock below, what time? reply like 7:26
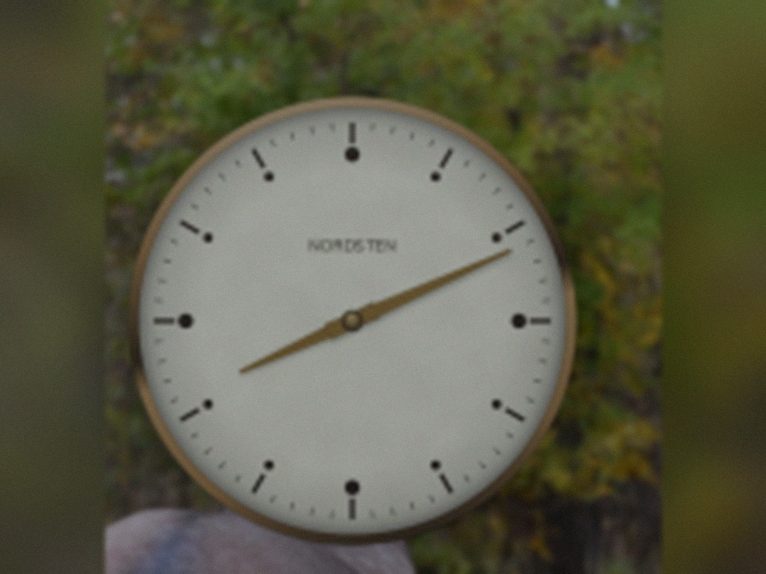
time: 8:11
